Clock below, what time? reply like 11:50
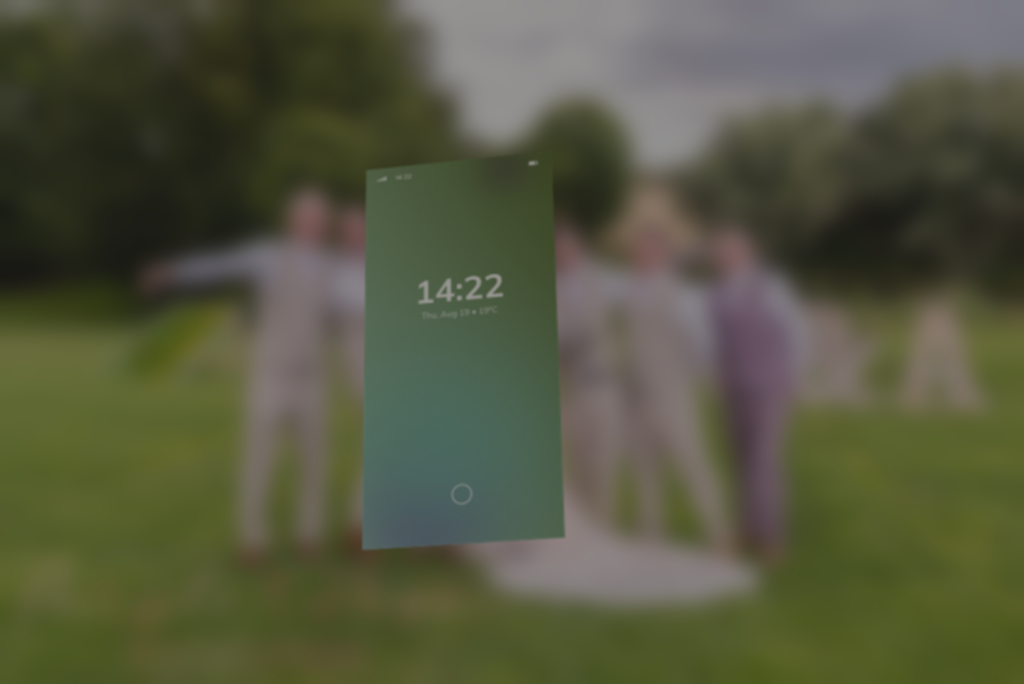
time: 14:22
